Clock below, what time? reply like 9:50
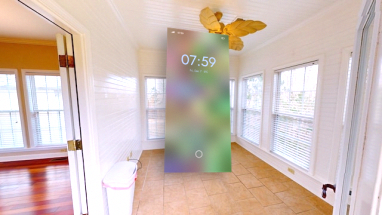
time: 7:59
